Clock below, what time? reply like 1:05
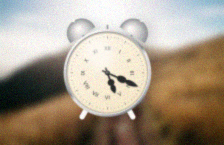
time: 5:19
